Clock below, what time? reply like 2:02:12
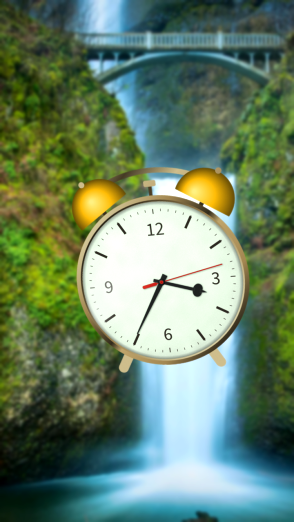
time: 3:35:13
